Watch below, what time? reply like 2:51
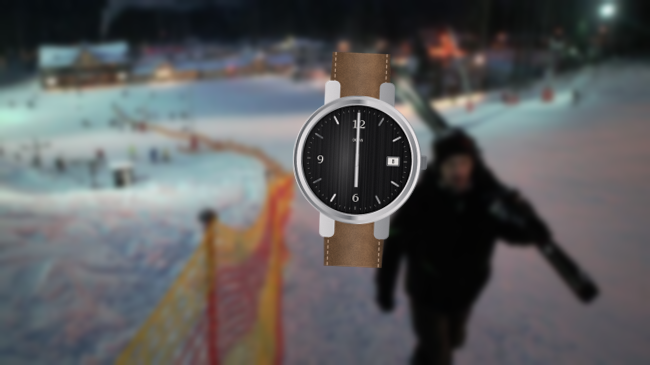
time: 6:00
